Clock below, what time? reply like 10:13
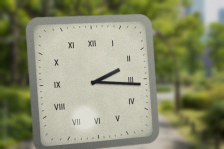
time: 2:16
